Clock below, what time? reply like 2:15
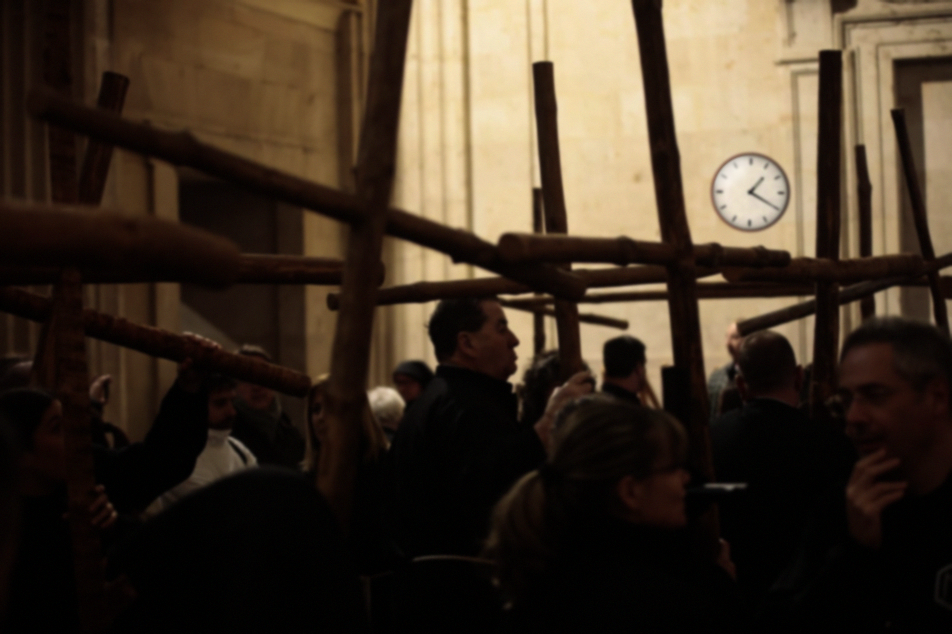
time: 1:20
